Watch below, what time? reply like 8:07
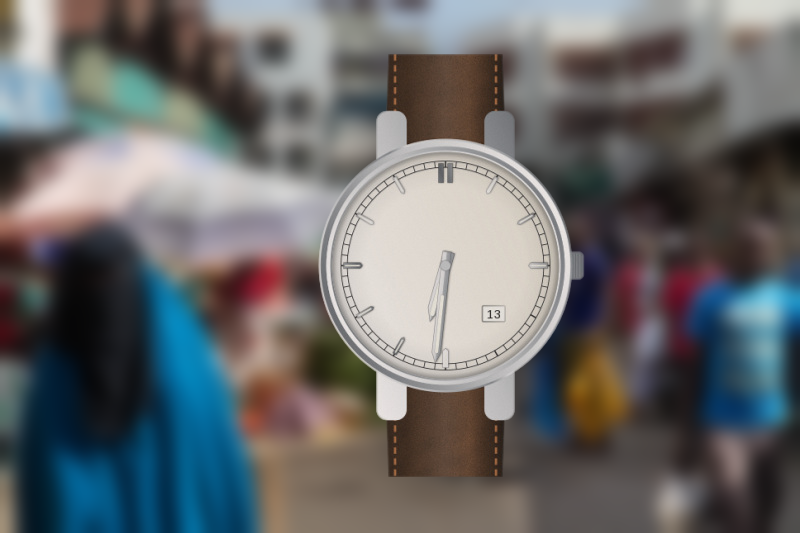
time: 6:31
